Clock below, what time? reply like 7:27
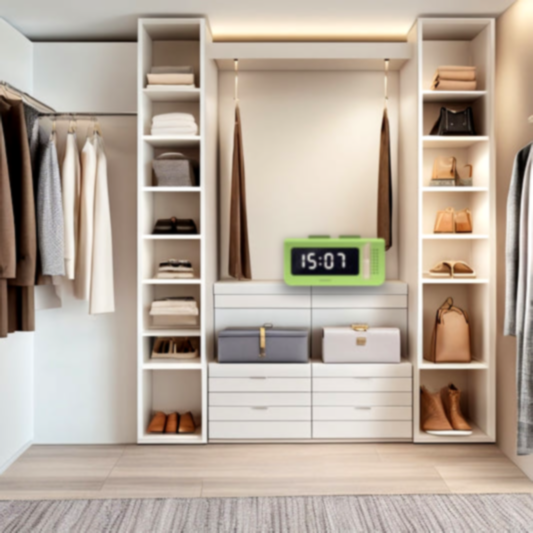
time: 15:07
